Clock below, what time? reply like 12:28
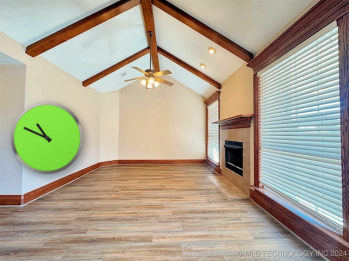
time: 10:49
